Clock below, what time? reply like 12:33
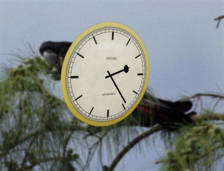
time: 2:24
